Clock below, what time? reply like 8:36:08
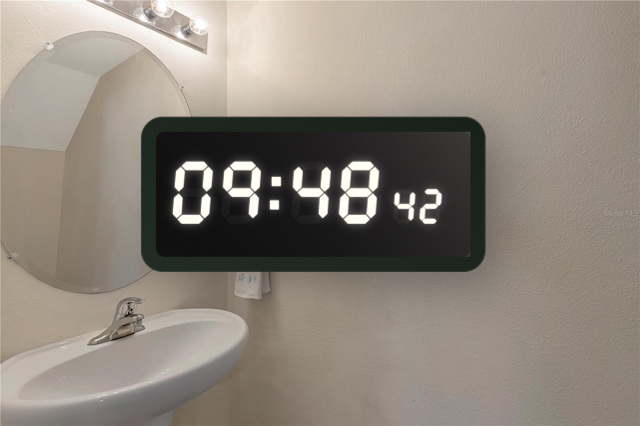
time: 9:48:42
